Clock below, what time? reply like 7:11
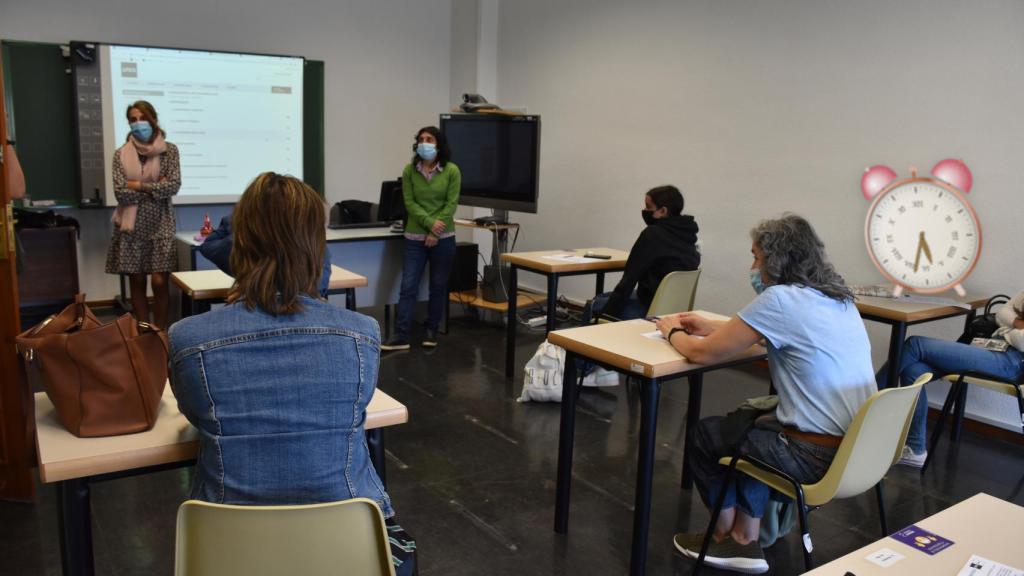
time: 5:33
